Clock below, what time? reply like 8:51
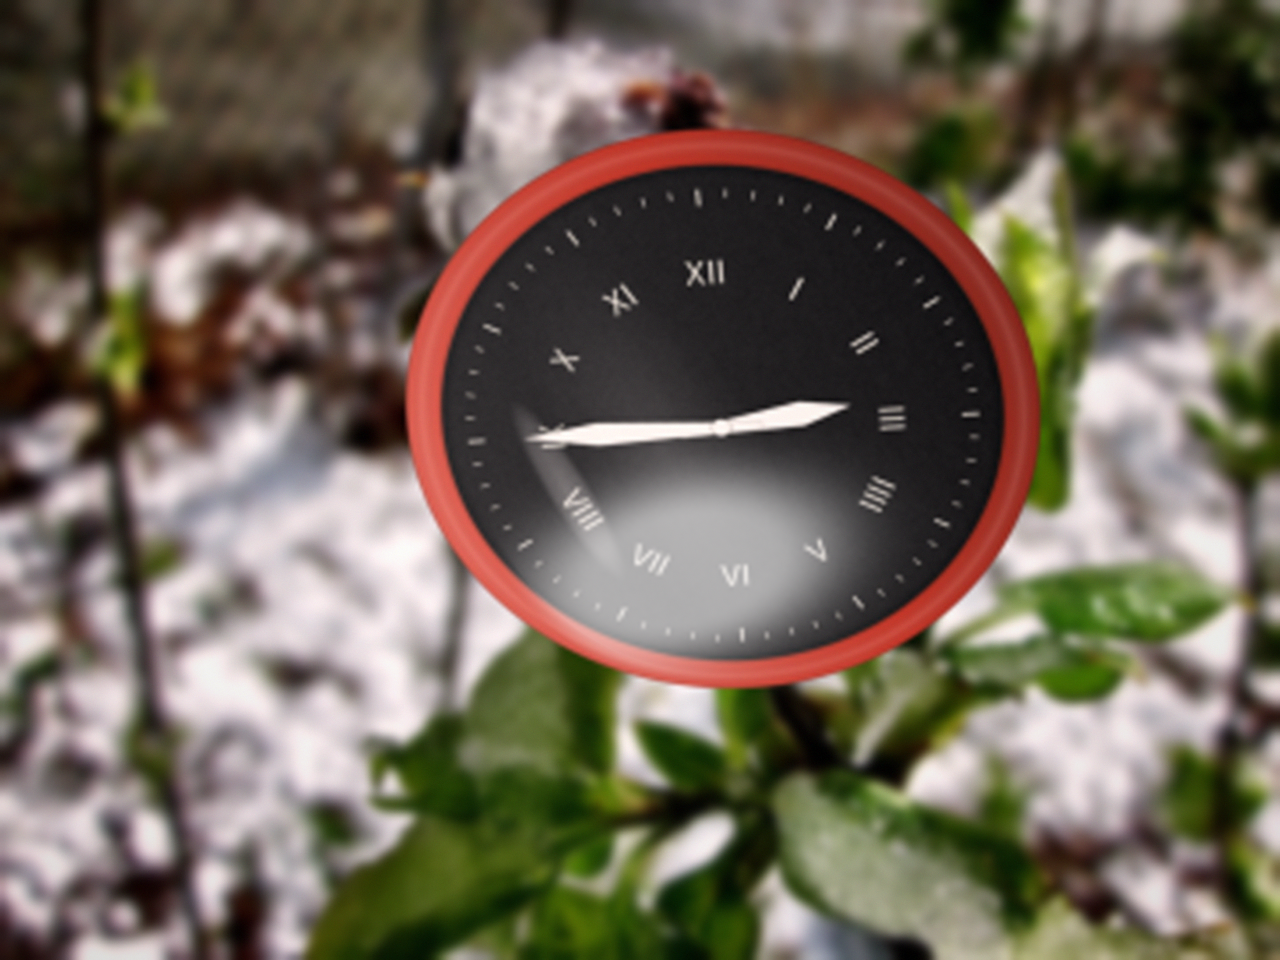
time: 2:45
